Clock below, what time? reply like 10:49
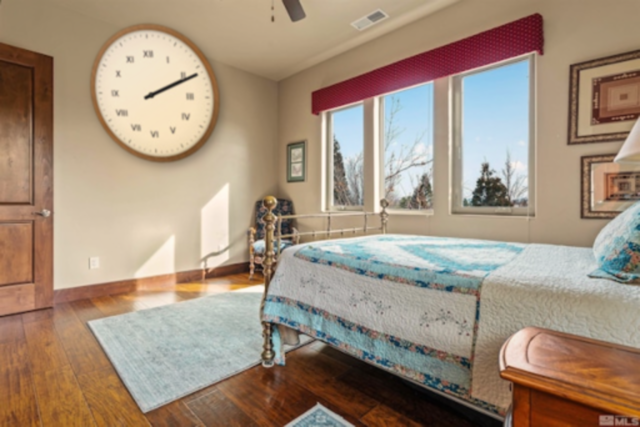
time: 2:11
